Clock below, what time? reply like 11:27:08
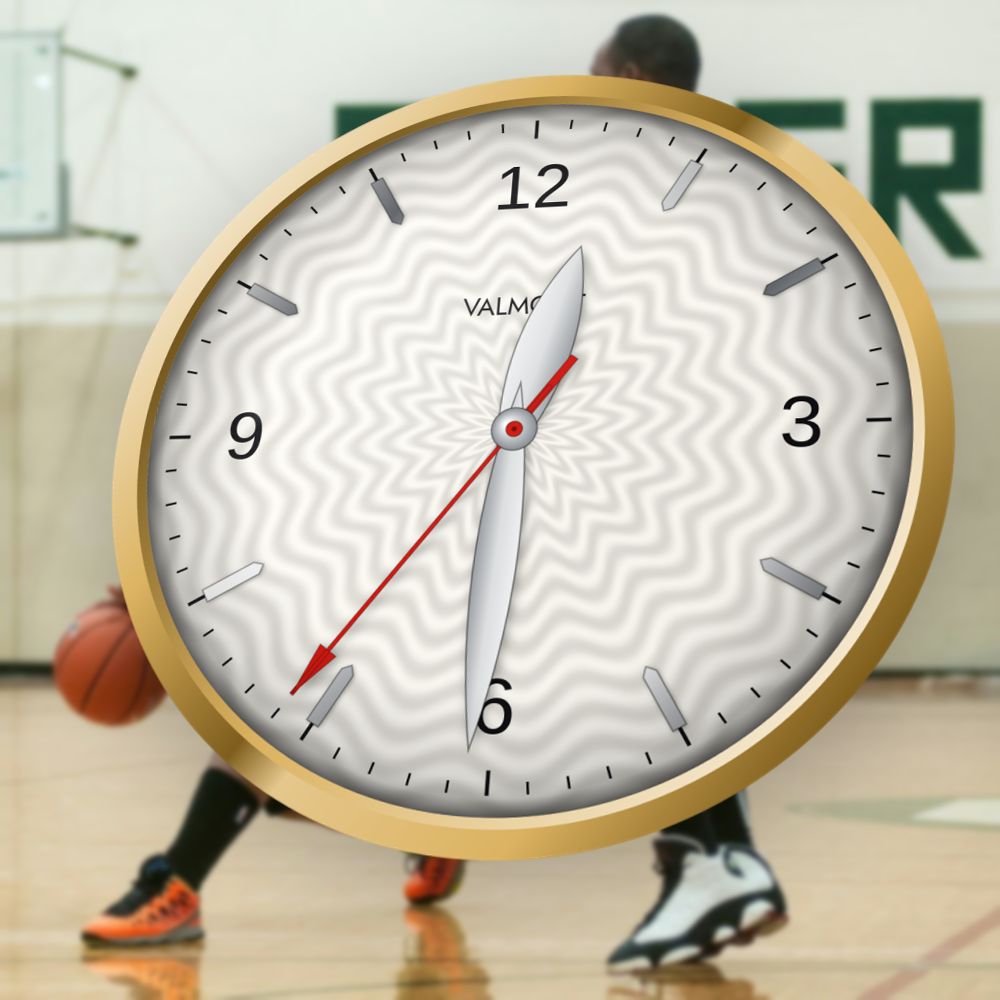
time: 12:30:36
